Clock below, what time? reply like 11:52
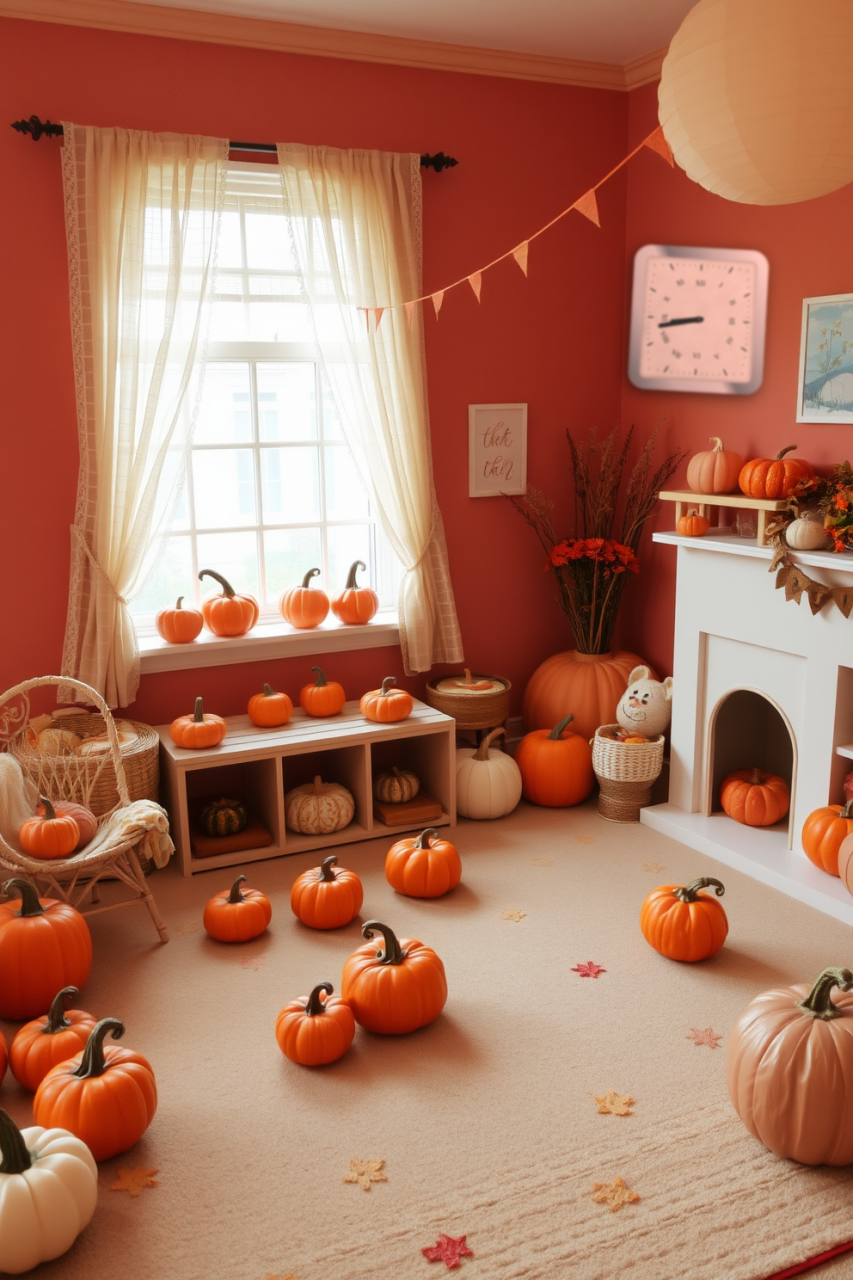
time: 8:43
